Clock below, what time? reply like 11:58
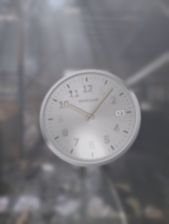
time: 10:07
